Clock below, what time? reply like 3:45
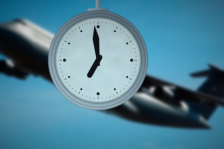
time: 6:59
